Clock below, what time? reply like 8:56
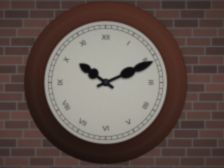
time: 10:11
